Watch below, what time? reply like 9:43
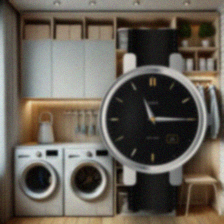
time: 11:15
